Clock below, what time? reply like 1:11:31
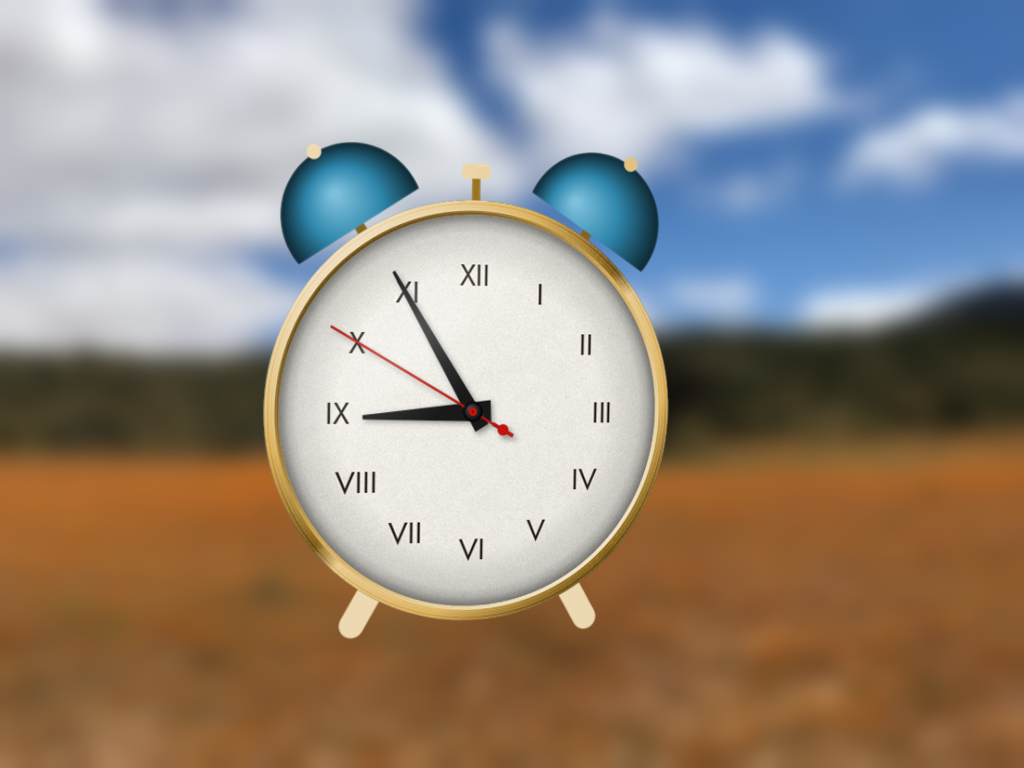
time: 8:54:50
